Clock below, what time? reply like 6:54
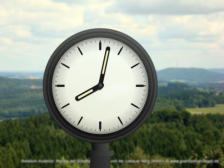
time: 8:02
